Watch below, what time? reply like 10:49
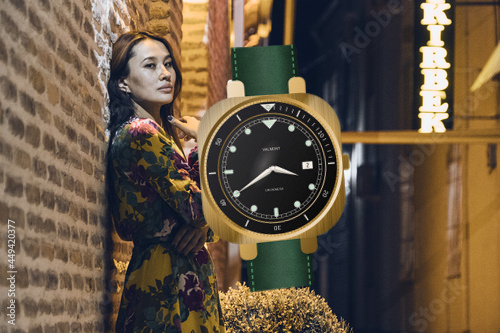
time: 3:40
